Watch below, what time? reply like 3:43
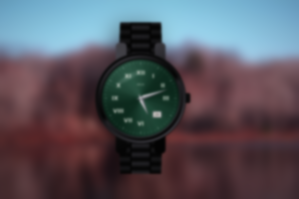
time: 5:12
